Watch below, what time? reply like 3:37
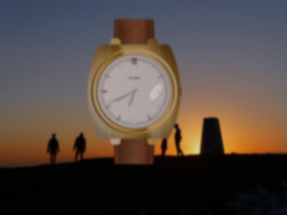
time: 6:41
